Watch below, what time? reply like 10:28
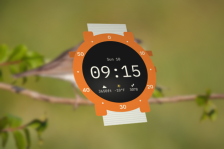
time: 9:15
